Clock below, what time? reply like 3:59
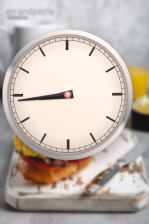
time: 8:44
